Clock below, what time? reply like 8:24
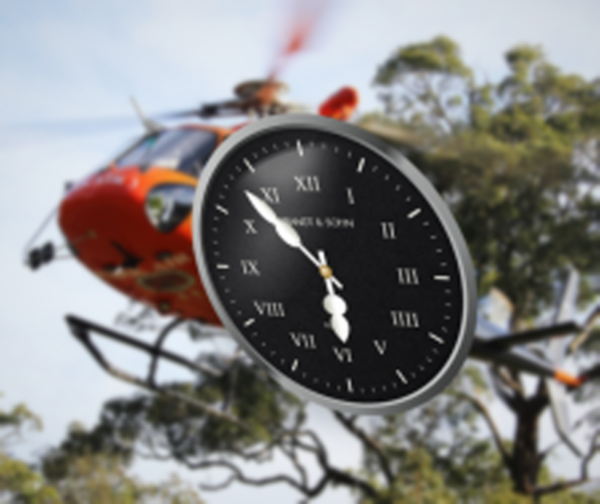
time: 5:53
